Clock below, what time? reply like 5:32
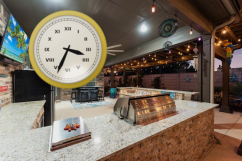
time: 3:34
